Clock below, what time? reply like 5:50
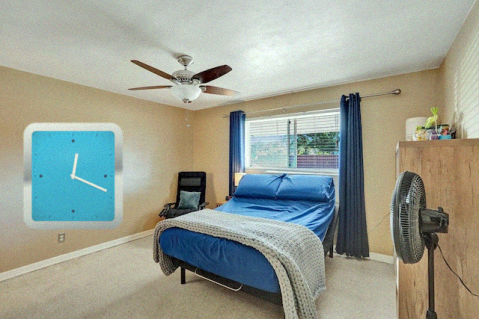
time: 12:19
